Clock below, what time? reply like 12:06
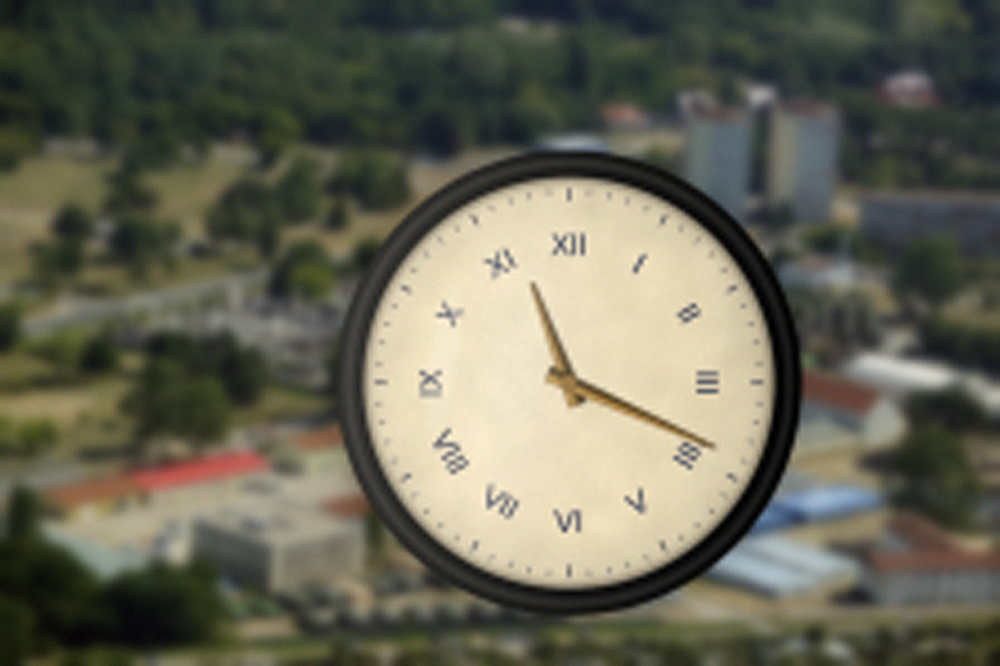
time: 11:19
